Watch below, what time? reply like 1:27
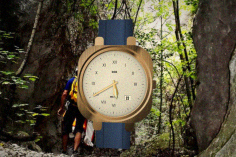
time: 5:40
